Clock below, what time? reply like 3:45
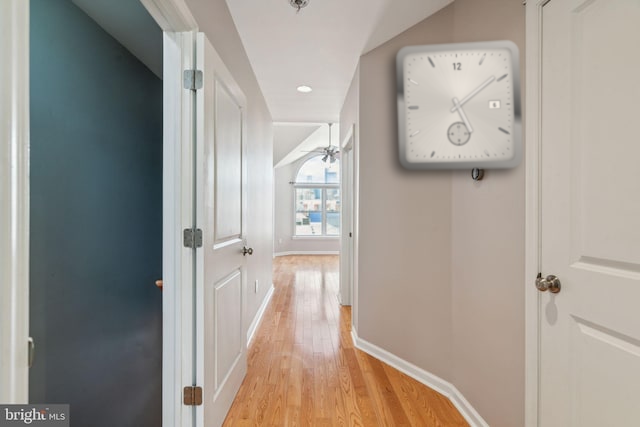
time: 5:09
